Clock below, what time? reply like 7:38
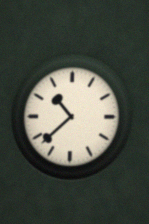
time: 10:38
